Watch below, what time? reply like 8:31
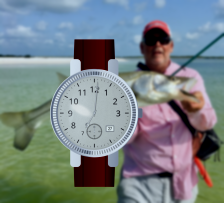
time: 7:01
